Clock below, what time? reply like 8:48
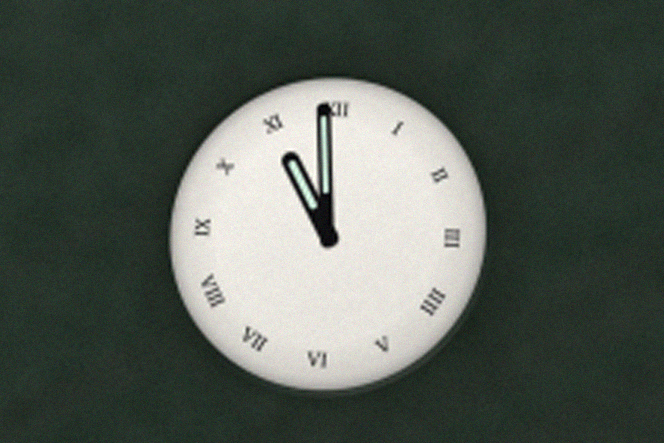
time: 10:59
